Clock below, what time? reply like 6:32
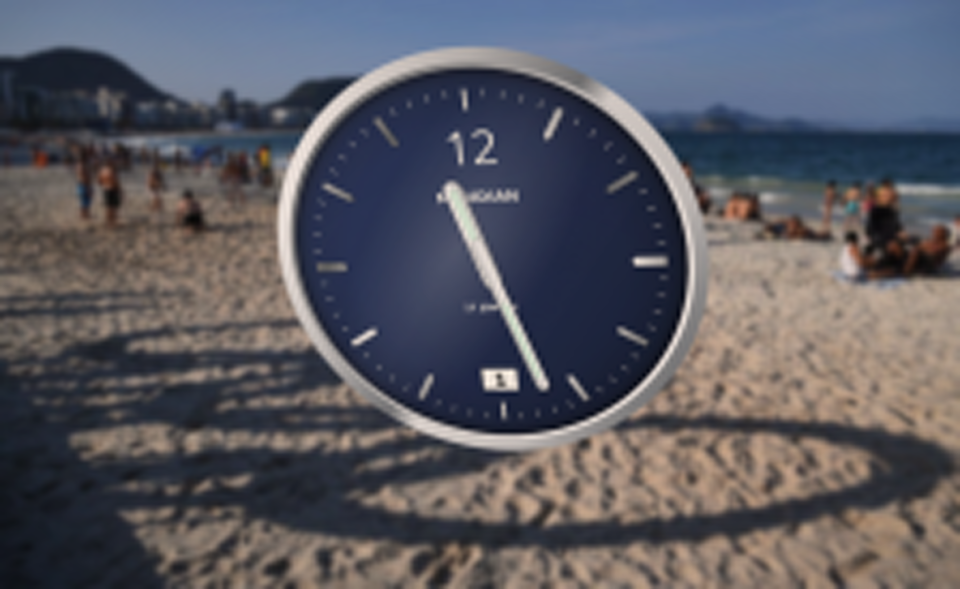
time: 11:27
